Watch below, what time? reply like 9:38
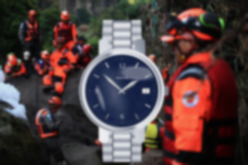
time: 1:52
